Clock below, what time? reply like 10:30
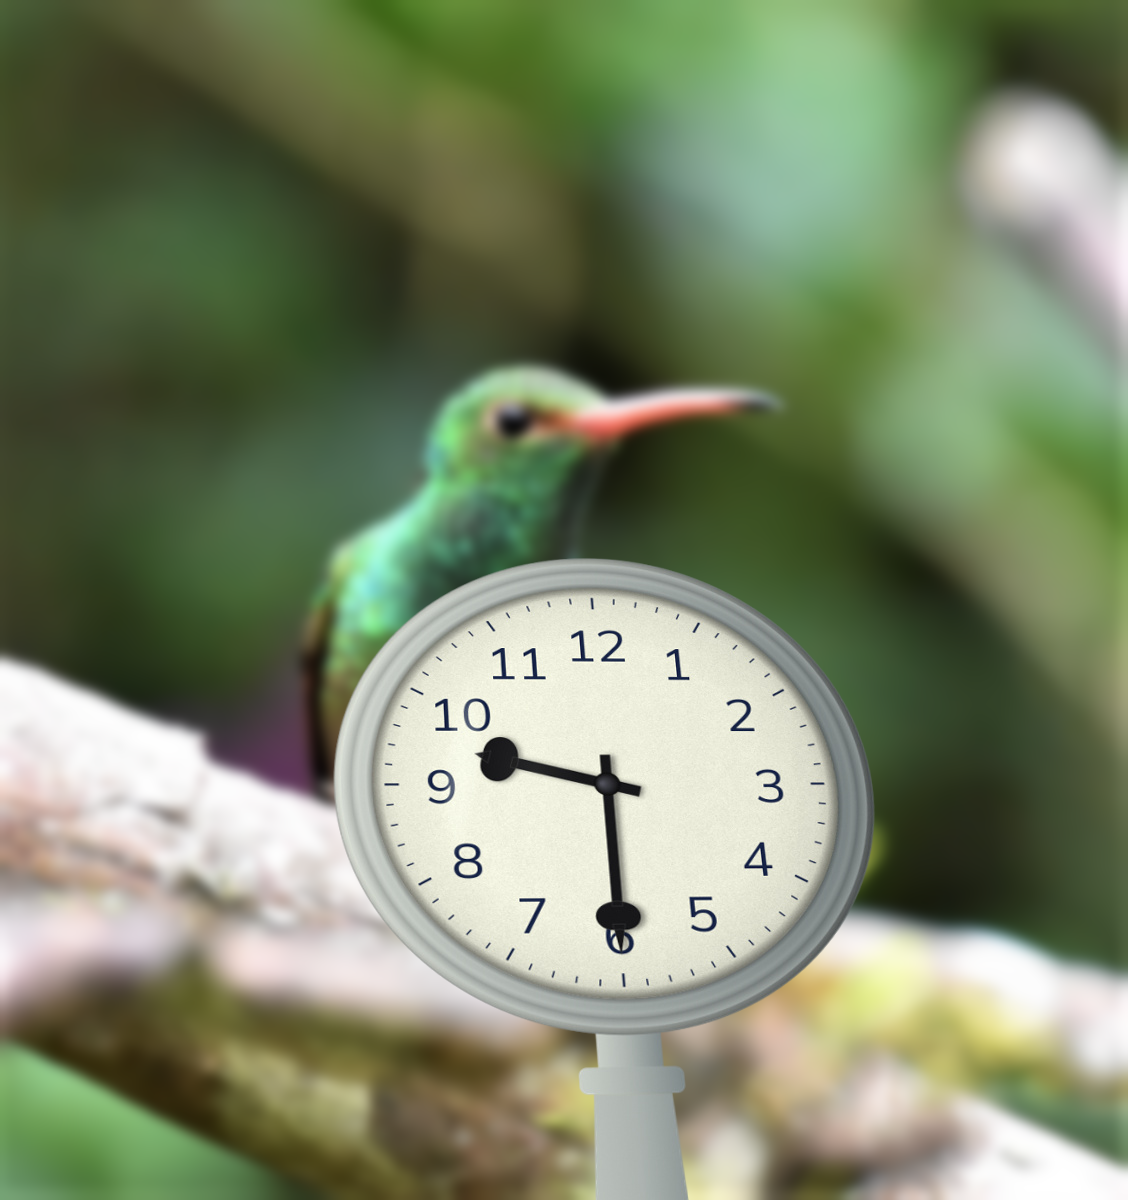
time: 9:30
